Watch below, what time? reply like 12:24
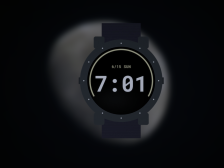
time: 7:01
